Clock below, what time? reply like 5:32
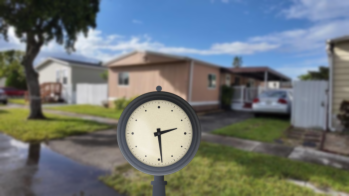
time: 2:29
